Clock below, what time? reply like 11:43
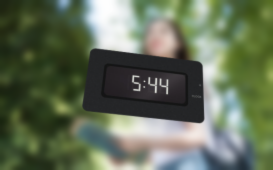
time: 5:44
